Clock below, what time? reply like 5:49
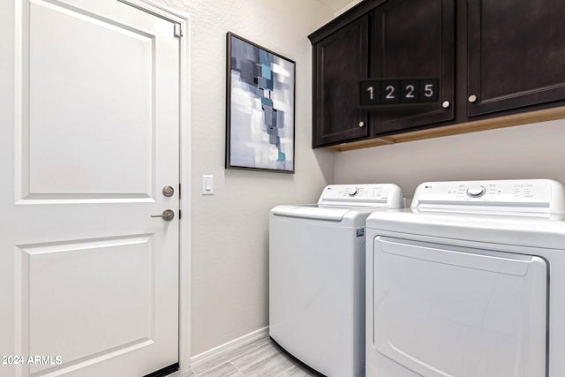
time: 12:25
